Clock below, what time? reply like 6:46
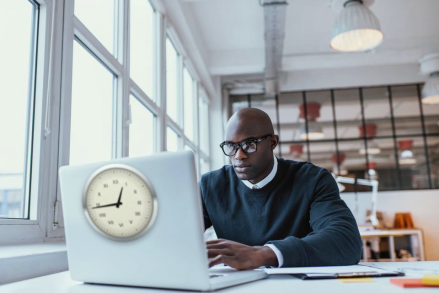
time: 12:44
